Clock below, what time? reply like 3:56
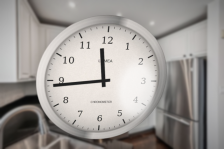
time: 11:44
